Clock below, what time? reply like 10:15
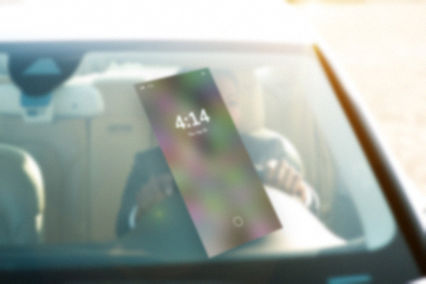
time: 4:14
